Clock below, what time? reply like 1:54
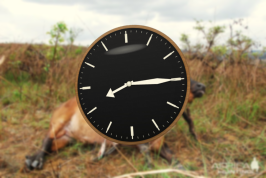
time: 8:15
